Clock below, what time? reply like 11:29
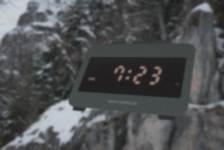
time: 7:23
